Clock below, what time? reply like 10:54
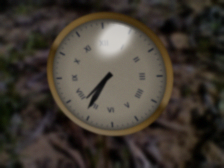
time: 7:36
